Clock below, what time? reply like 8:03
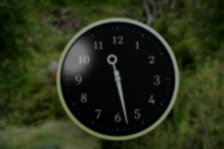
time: 11:28
